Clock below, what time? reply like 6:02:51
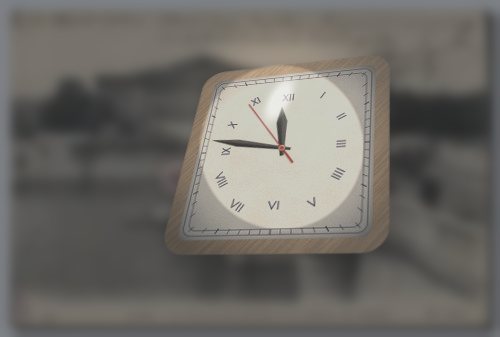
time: 11:46:54
